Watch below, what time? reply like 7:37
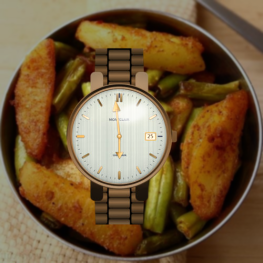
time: 5:59
